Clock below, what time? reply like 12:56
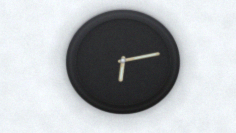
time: 6:13
